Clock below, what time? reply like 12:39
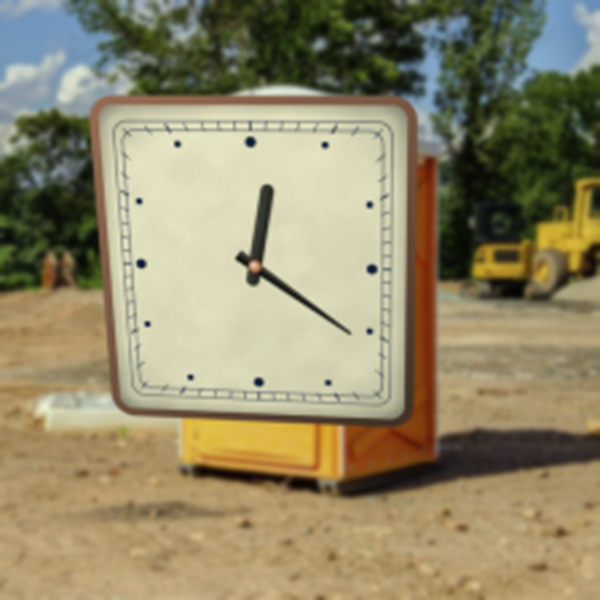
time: 12:21
